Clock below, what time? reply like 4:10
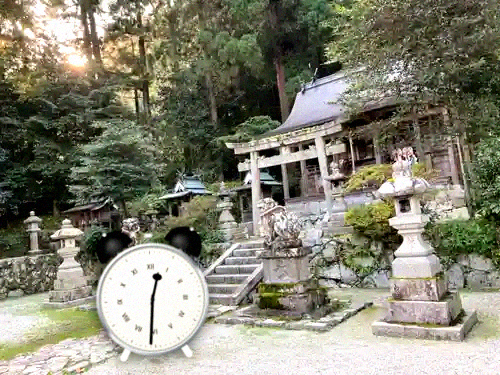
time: 12:31
